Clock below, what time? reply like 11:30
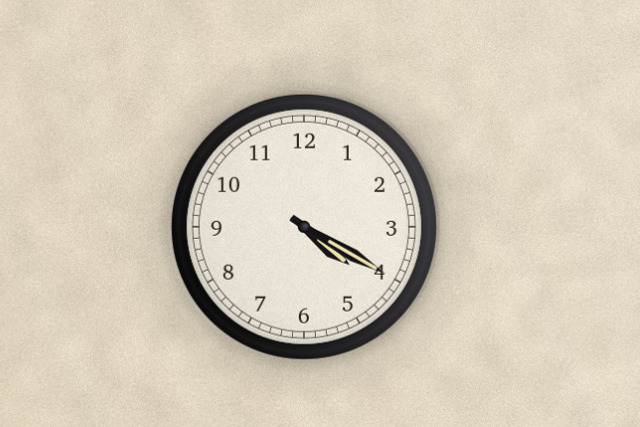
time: 4:20
